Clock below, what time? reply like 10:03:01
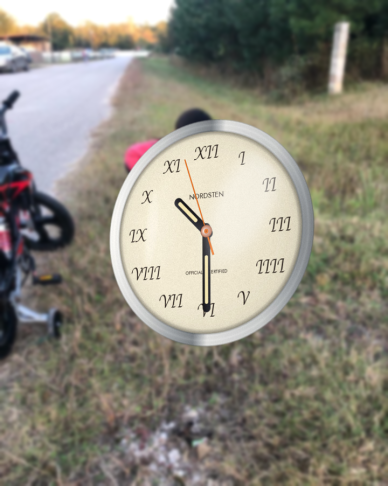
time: 10:29:57
